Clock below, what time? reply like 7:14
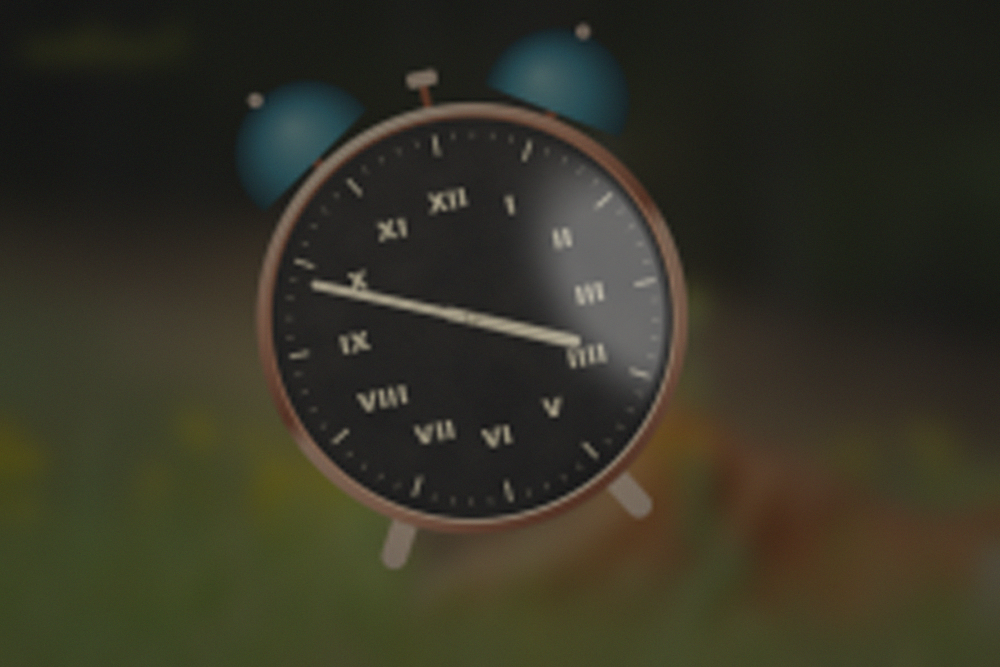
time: 3:49
